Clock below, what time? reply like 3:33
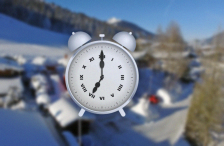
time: 7:00
